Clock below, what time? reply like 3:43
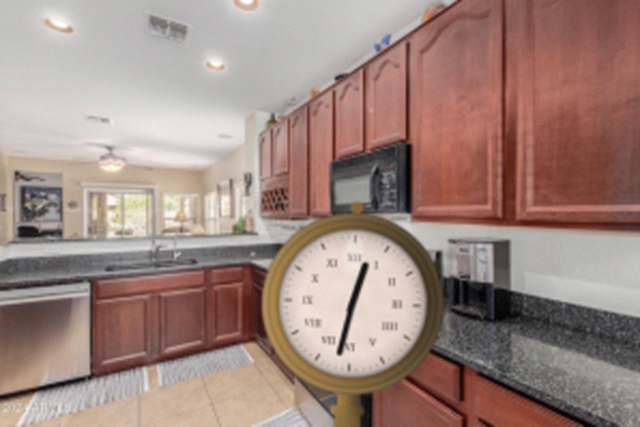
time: 12:32
